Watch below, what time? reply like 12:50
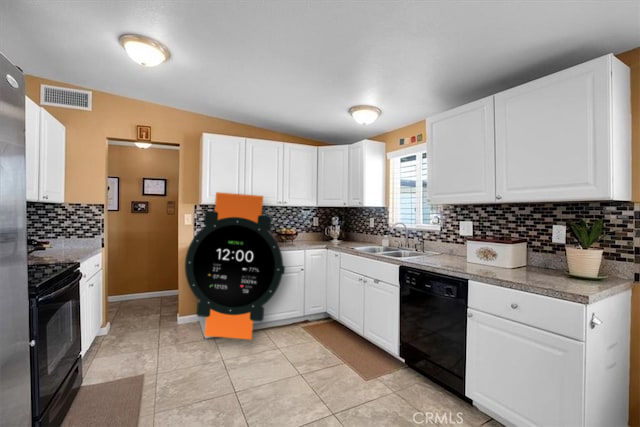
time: 12:00
